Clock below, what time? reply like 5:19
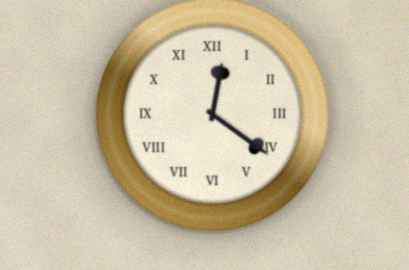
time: 12:21
